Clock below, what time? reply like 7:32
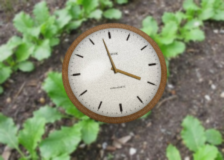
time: 3:58
